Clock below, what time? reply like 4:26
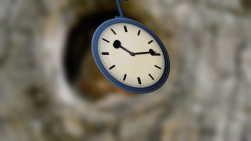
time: 10:14
